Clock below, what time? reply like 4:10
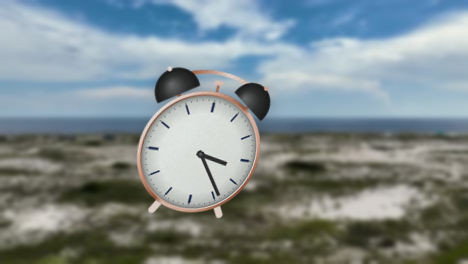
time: 3:24
